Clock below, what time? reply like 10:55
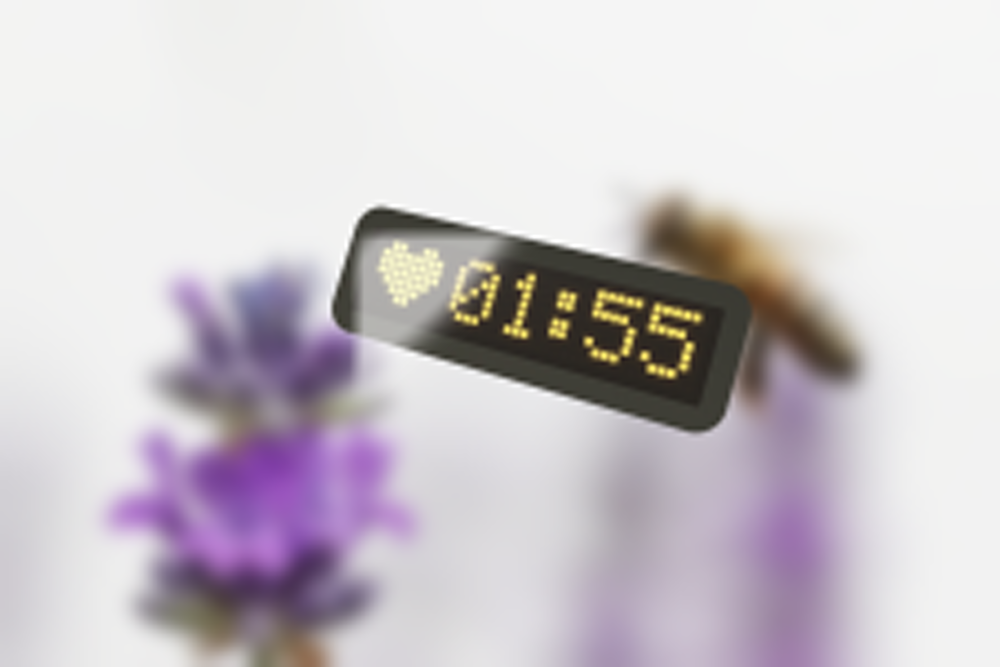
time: 1:55
